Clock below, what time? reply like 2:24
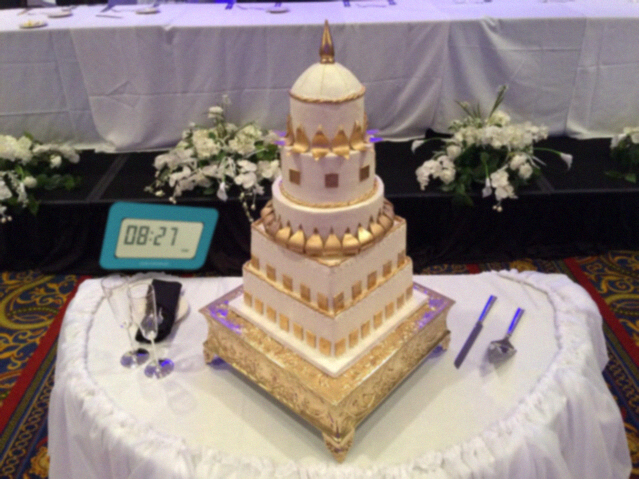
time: 8:27
